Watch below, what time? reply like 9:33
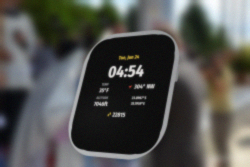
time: 4:54
